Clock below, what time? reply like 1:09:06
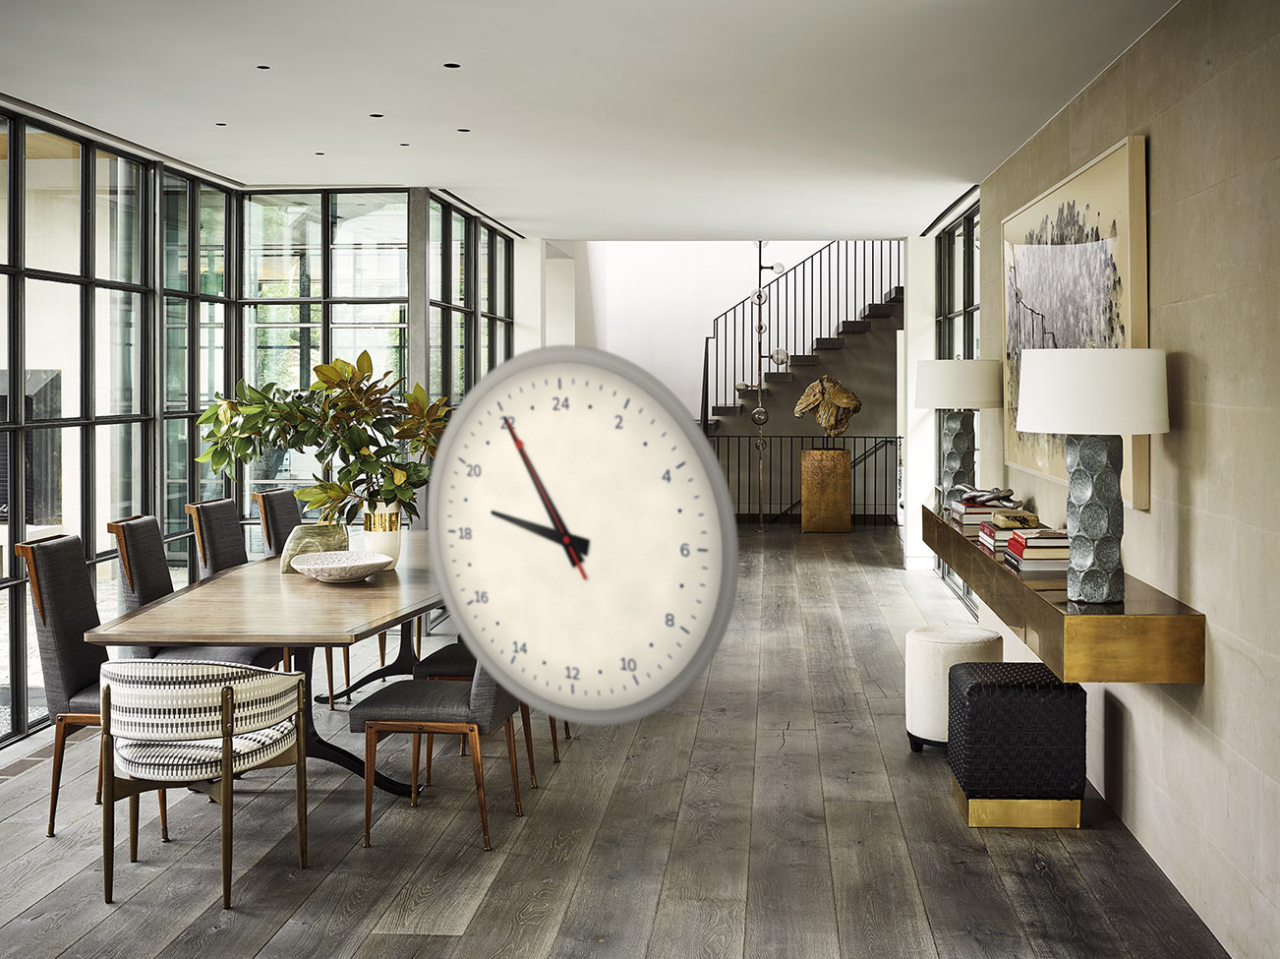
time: 18:54:55
